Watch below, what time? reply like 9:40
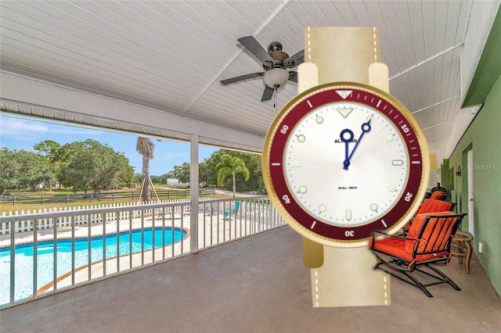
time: 12:05
